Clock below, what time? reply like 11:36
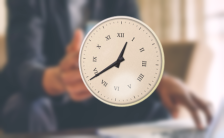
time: 12:39
